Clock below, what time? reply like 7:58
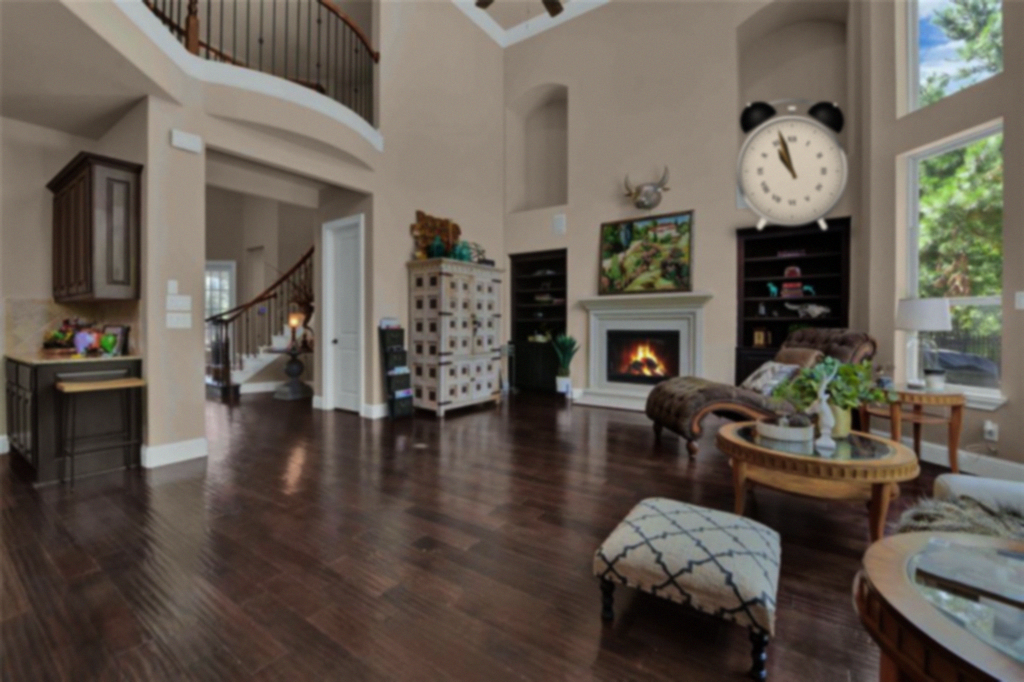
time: 10:57
